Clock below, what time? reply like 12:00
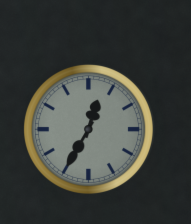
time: 12:35
